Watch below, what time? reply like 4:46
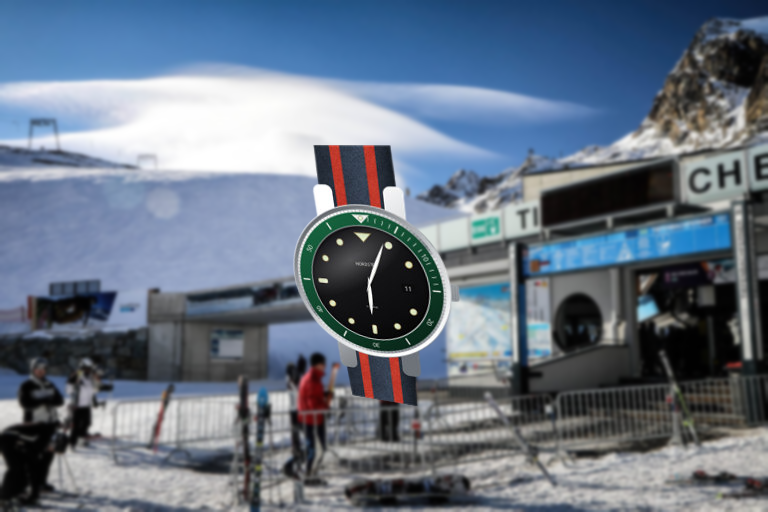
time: 6:04
